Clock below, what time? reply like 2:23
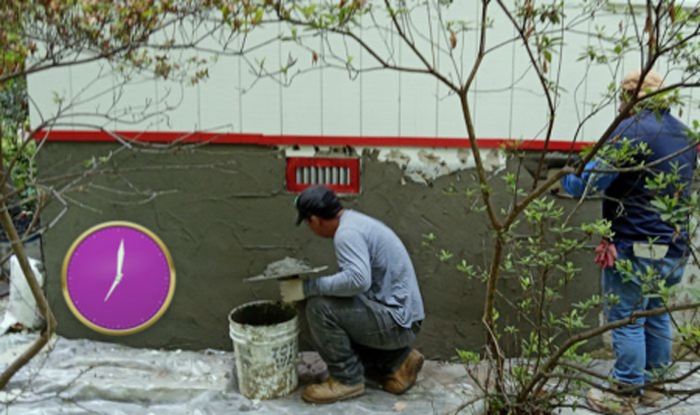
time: 7:01
